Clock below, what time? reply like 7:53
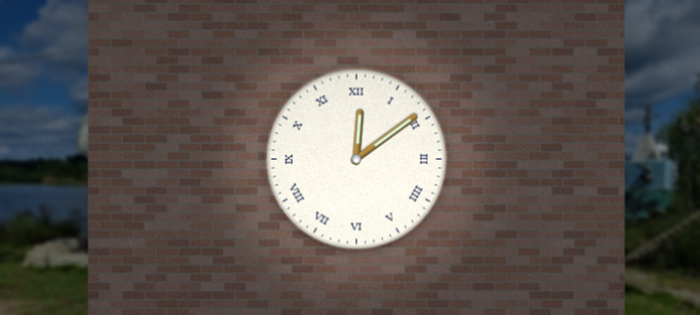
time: 12:09
